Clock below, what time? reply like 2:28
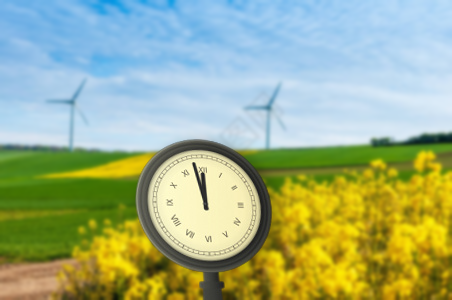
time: 11:58
